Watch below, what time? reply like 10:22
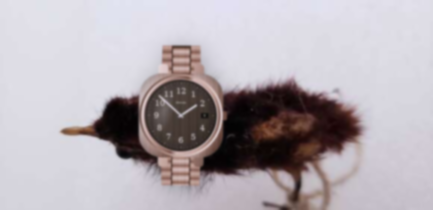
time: 1:52
